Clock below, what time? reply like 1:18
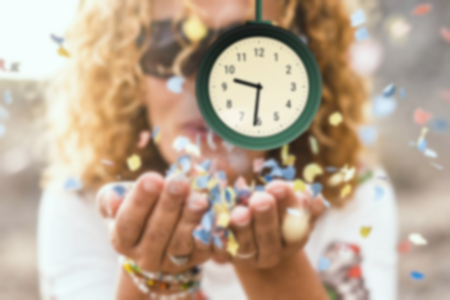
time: 9:31
